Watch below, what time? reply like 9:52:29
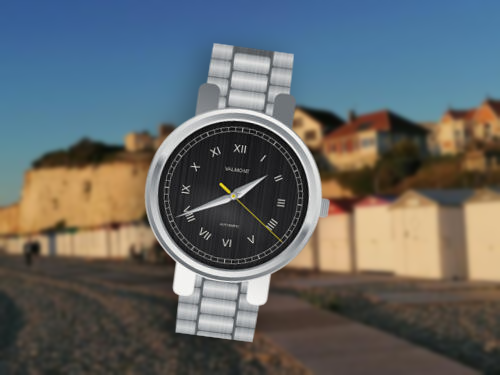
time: 1:40:21
